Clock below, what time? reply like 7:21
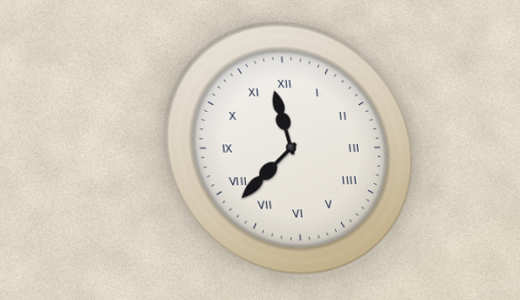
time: 11:38
